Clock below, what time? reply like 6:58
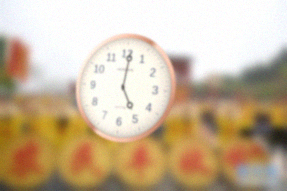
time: 5:01
